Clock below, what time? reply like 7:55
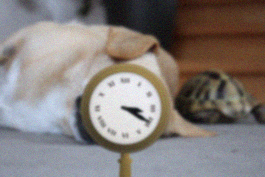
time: 3:20
